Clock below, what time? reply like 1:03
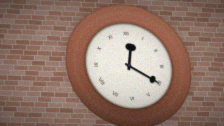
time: 12:20
